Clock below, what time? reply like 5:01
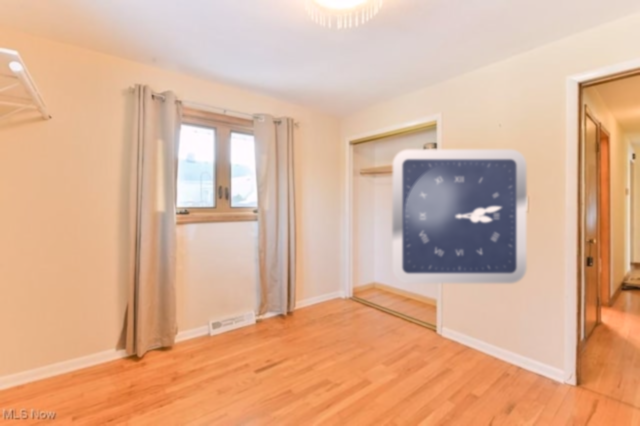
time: 3:13
